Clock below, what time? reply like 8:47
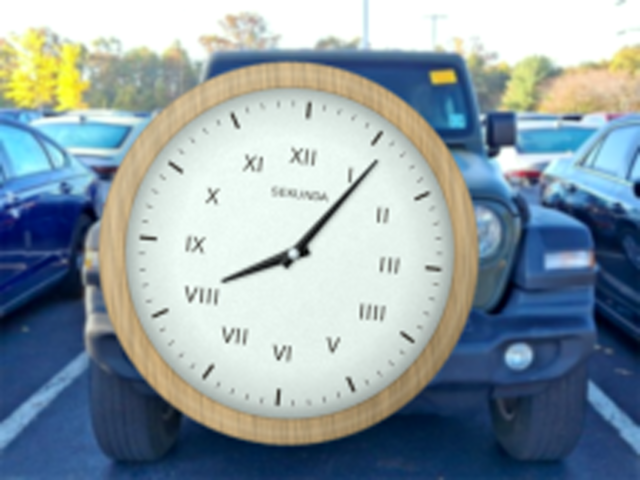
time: 8:06
